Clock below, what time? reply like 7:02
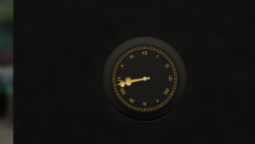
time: 8:43
